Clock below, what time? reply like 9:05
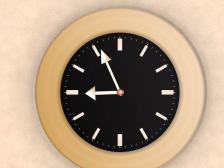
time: 8:56
